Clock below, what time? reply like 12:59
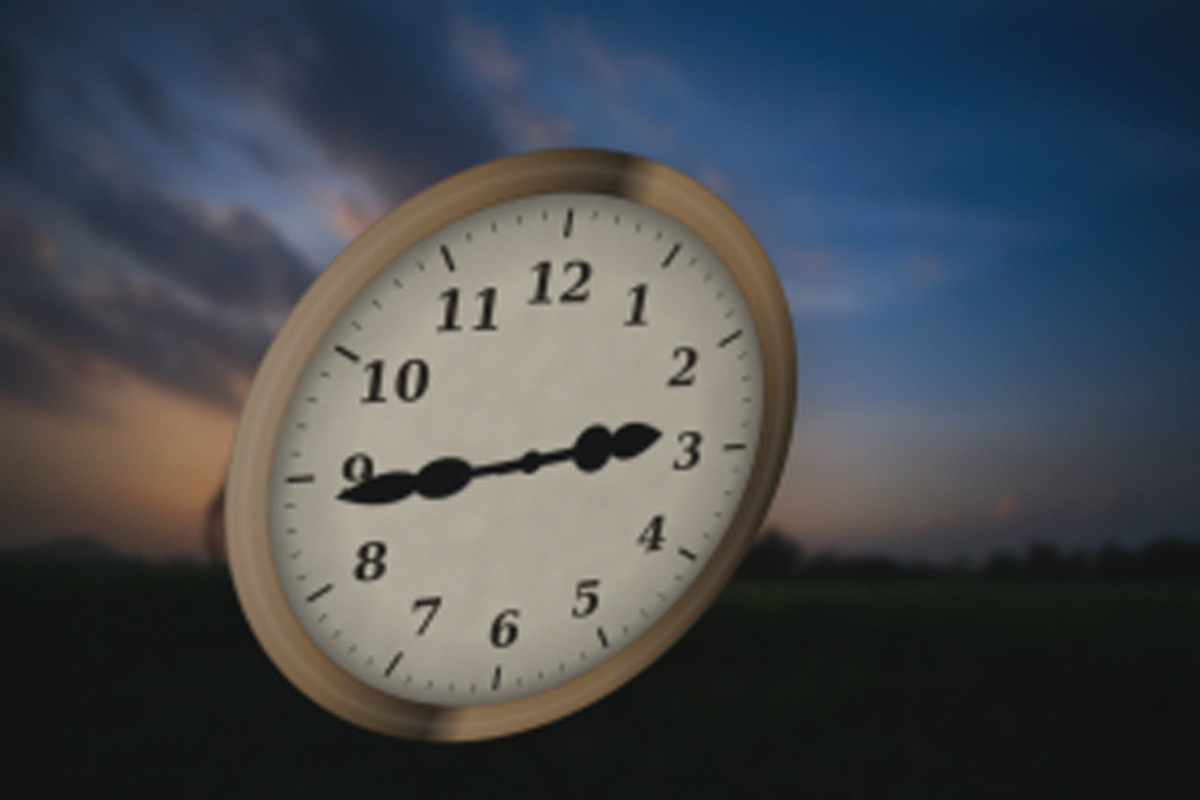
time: 2:44
